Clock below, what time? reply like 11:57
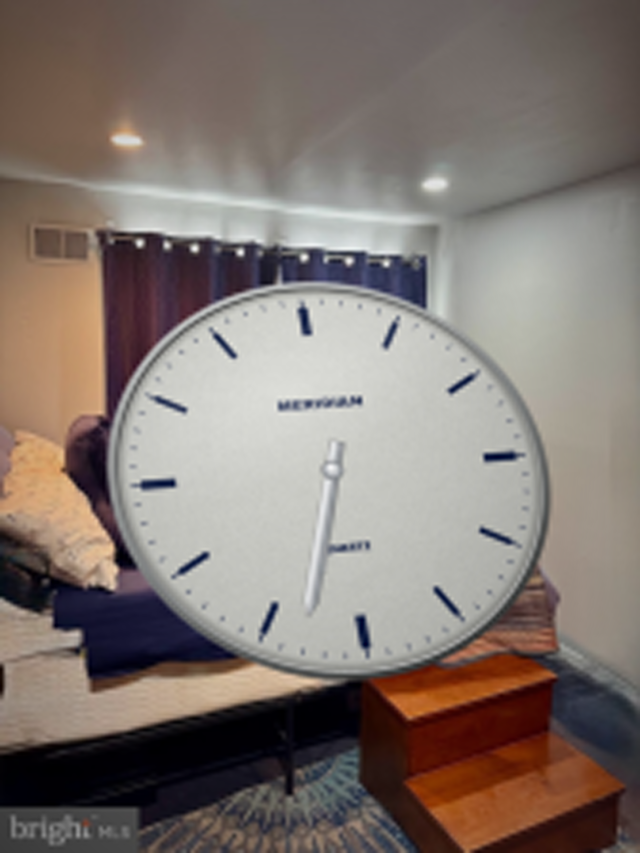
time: 6:33
